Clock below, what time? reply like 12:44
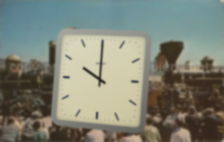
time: 10:00
